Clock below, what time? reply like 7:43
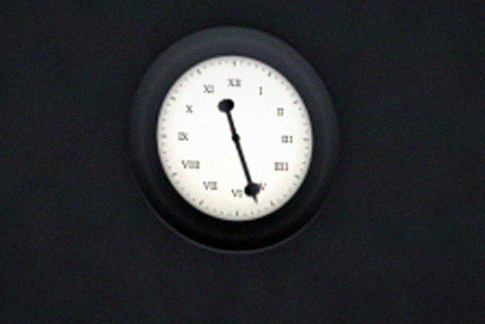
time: 11:27
